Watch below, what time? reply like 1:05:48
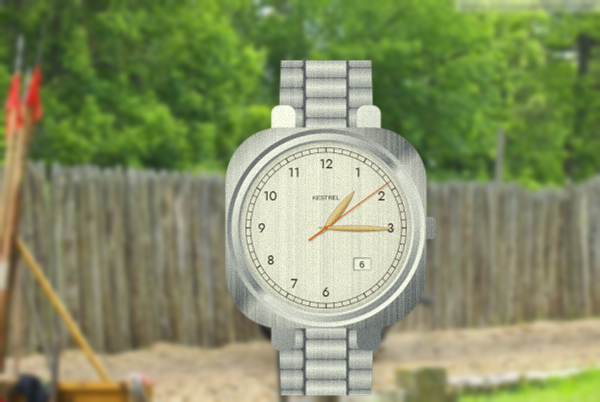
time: 1:15:09
